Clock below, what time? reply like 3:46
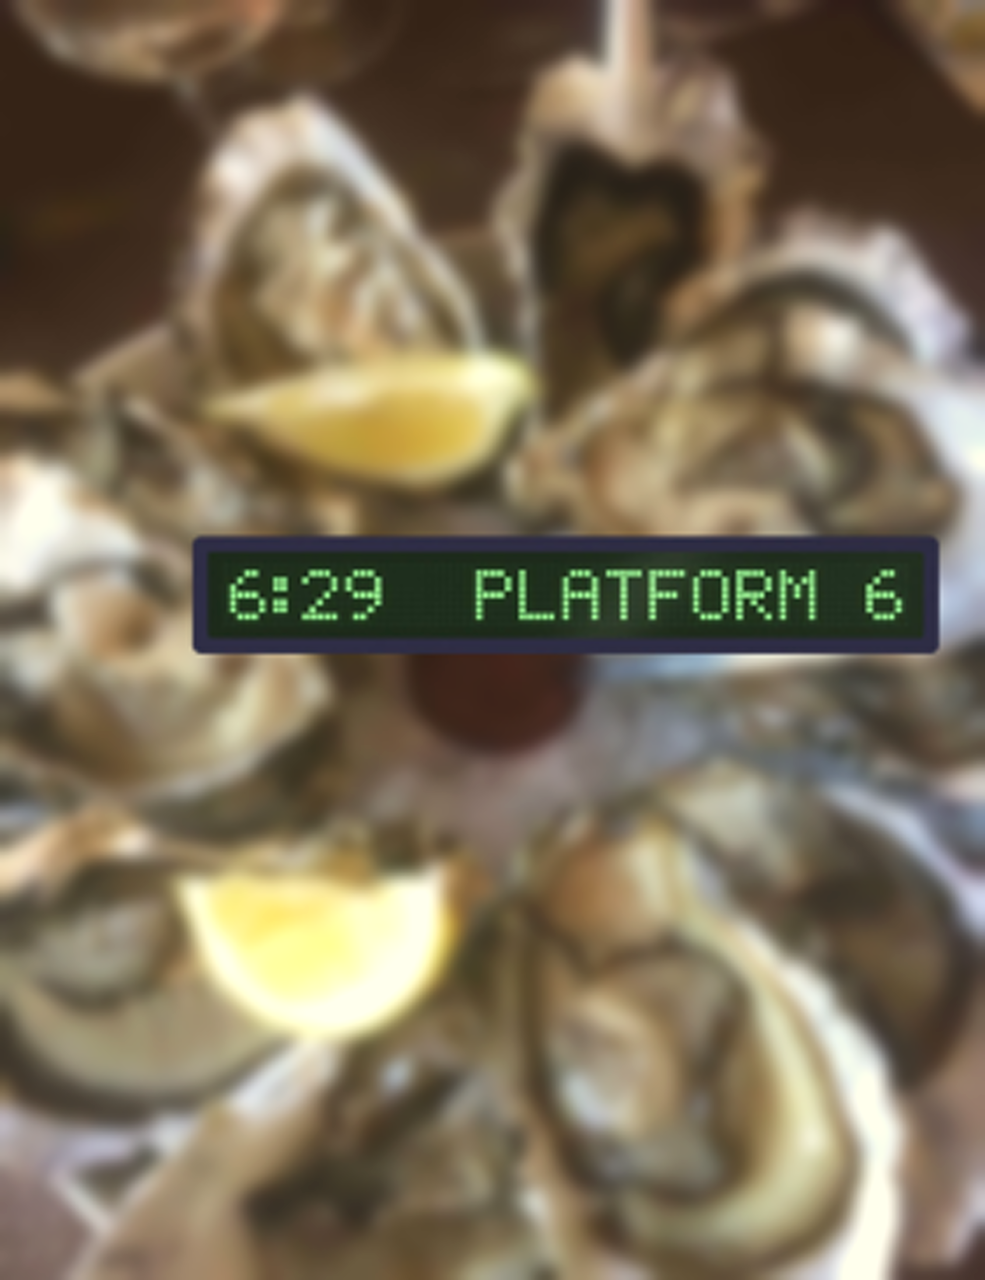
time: 6:29
